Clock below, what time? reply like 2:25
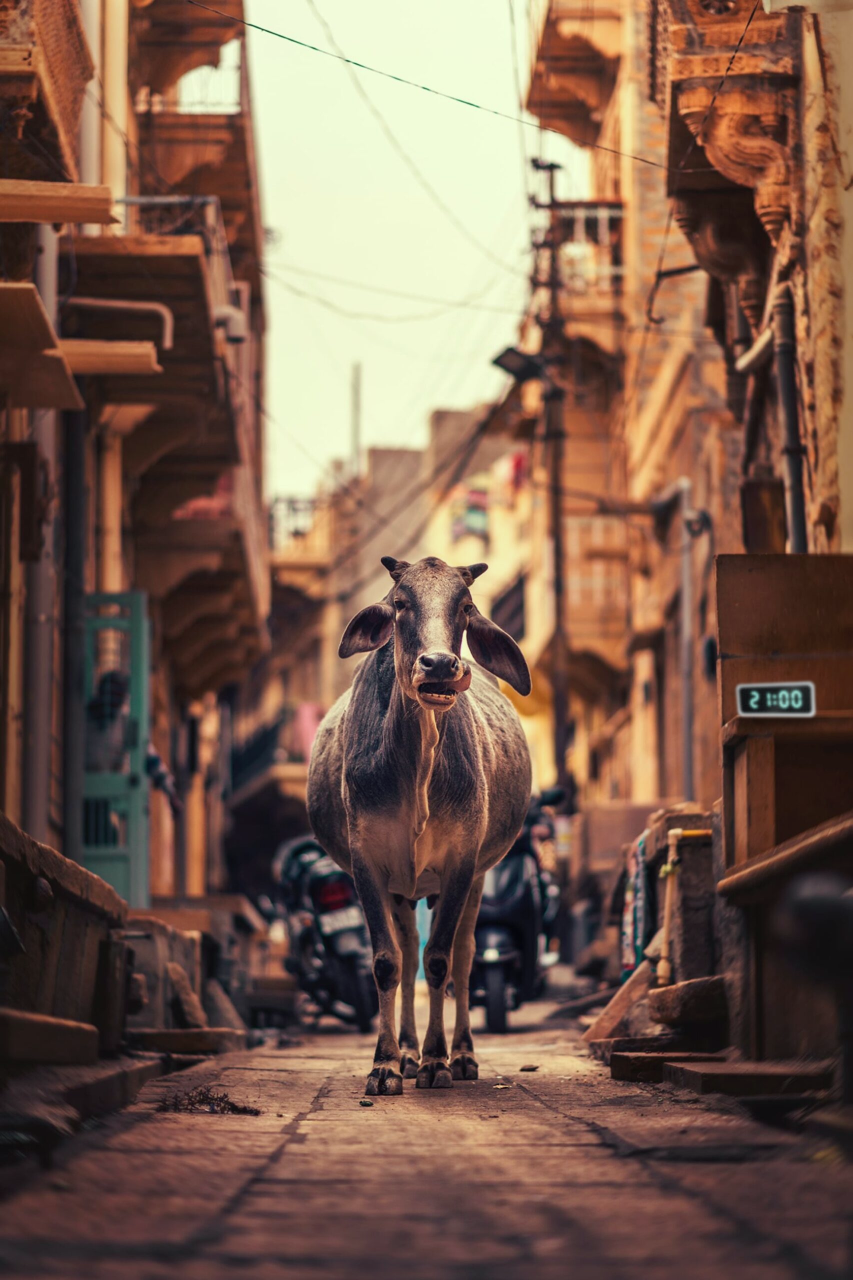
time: 21:00
